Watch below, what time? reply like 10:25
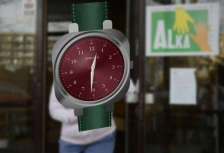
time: 12:31
